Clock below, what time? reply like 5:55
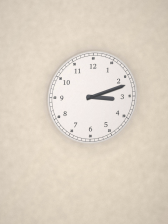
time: 3:12
